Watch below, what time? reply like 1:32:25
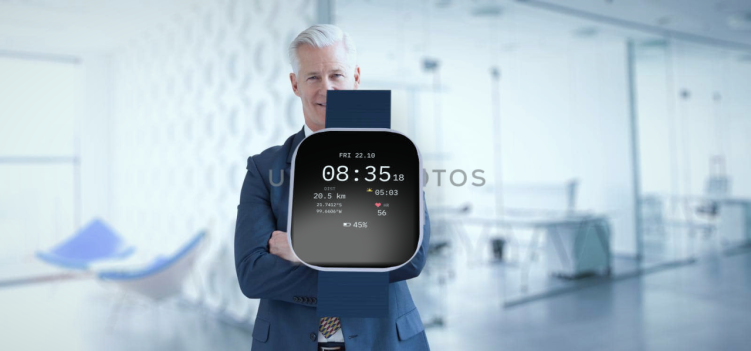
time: 8:35:18
